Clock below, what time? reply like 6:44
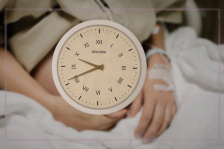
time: 9:41
